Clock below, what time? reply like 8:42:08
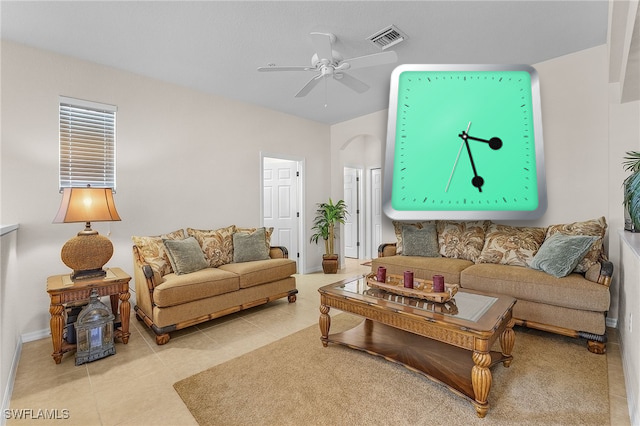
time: 3:27:33
